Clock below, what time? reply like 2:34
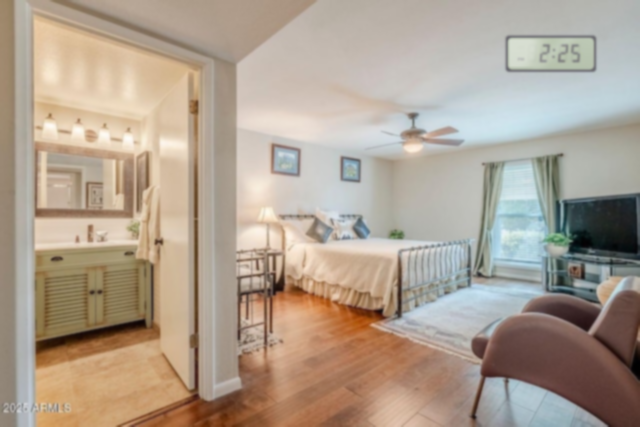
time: 2:25
